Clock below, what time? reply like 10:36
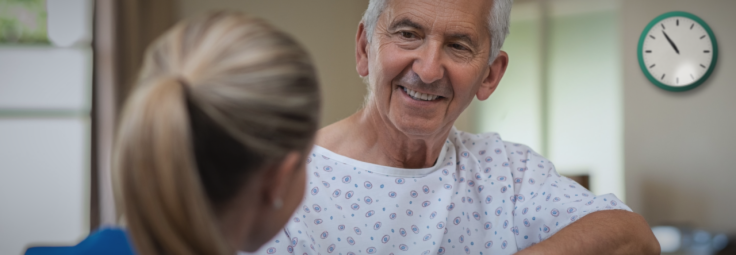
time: 10:54
